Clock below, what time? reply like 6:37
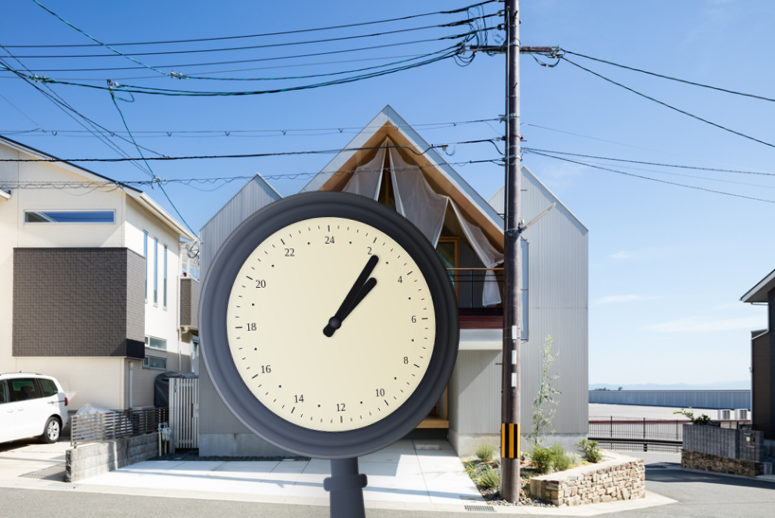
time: 3:06
